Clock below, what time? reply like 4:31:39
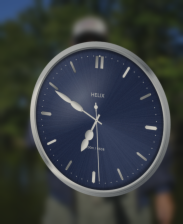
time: 6:49:29
